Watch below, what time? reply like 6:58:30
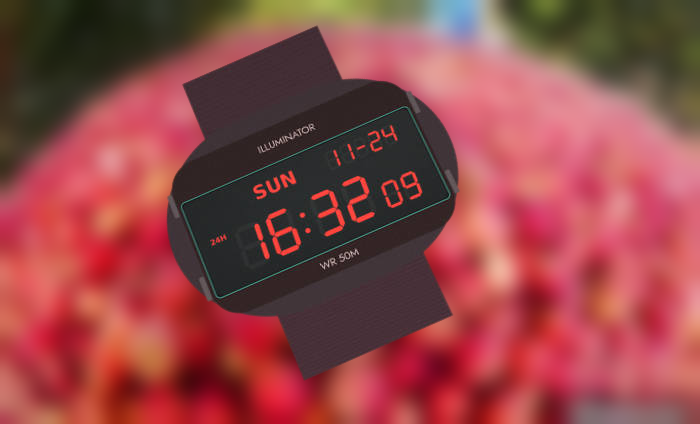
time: 16:32:09
